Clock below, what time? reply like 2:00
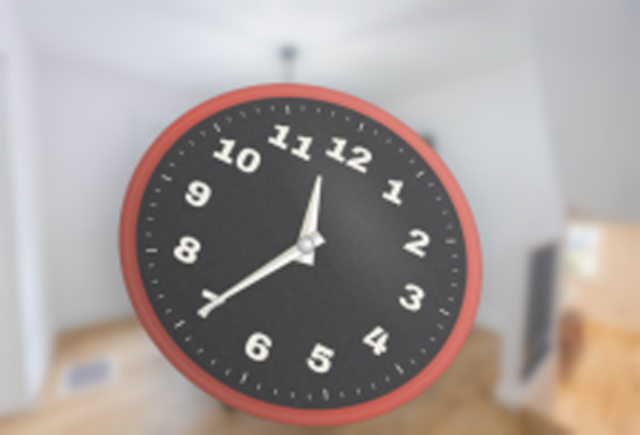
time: 11:35
